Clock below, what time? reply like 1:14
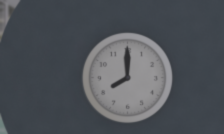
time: 8:00
